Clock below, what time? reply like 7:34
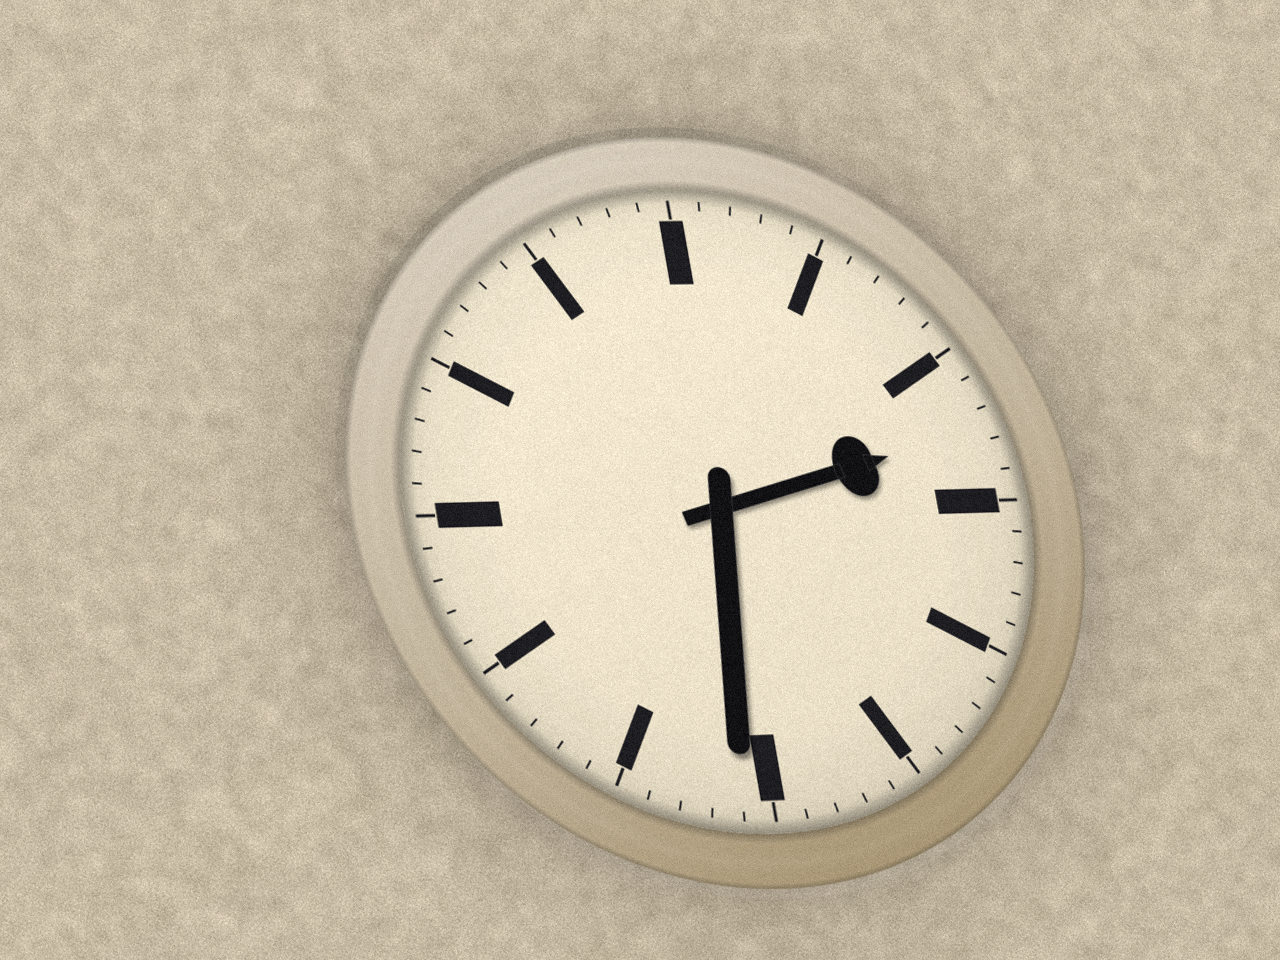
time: 2:31
